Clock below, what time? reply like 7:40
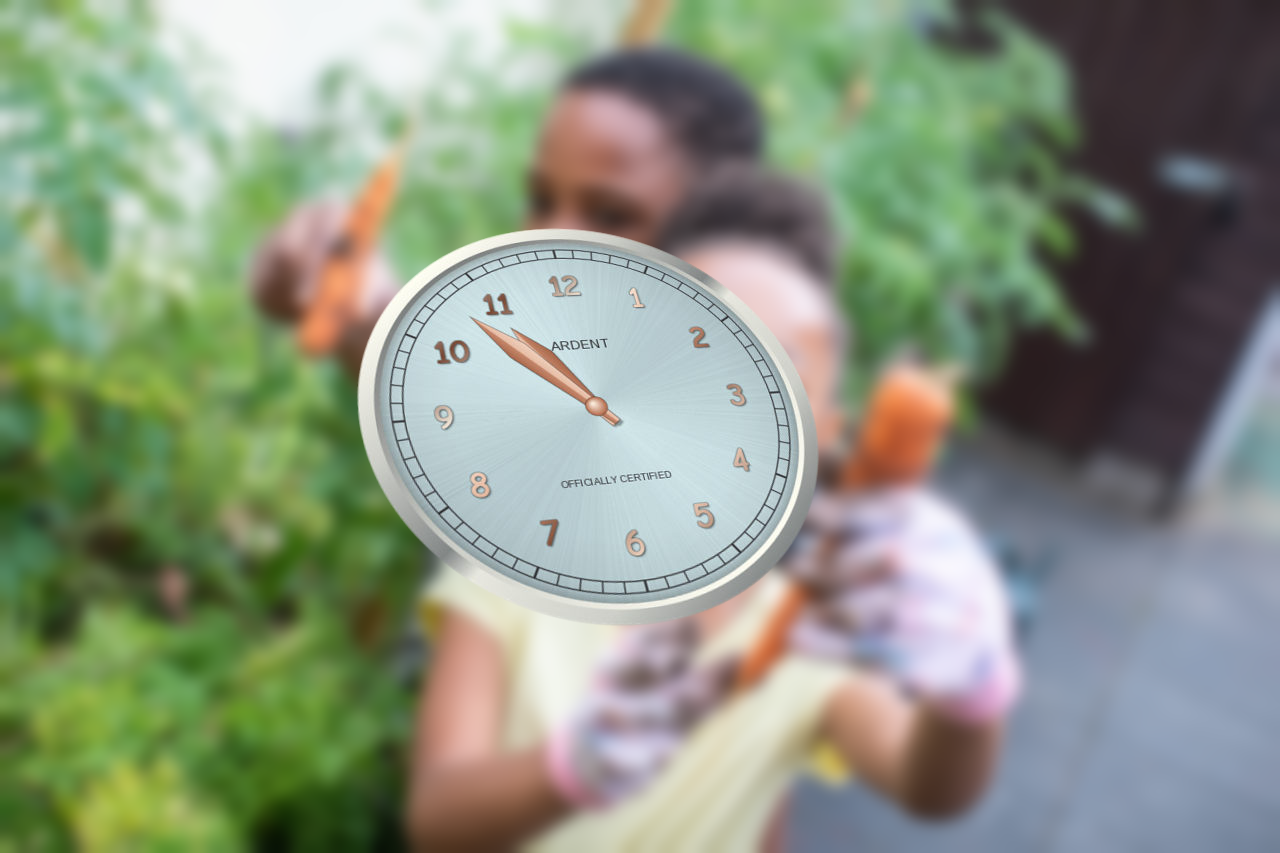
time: 10:53
